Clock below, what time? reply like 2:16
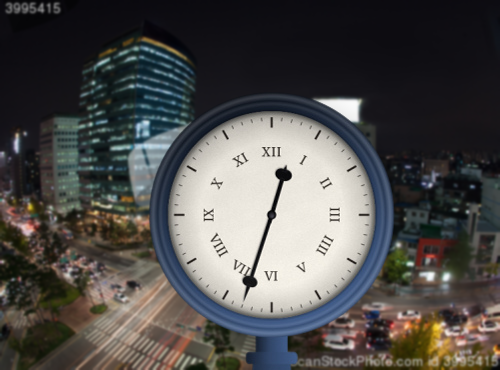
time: 12:33
